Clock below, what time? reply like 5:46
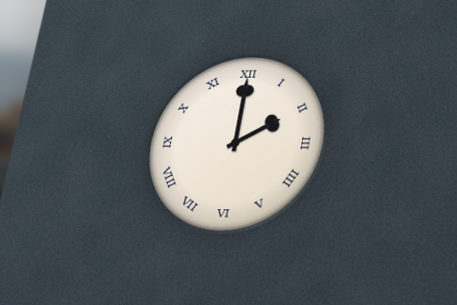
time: 2:00
